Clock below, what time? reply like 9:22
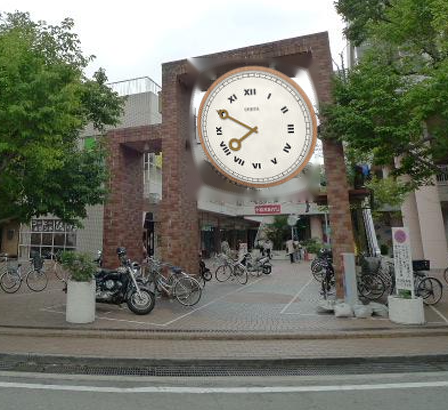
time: 7:50
